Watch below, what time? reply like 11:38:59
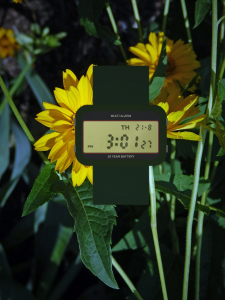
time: 3:01:27
